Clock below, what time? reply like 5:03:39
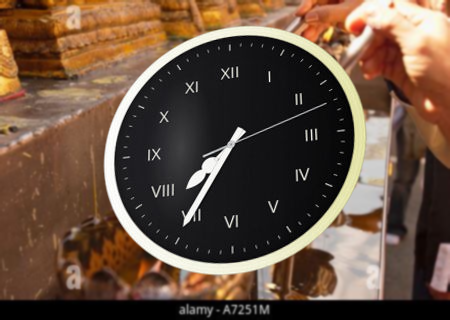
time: 7:35:12
